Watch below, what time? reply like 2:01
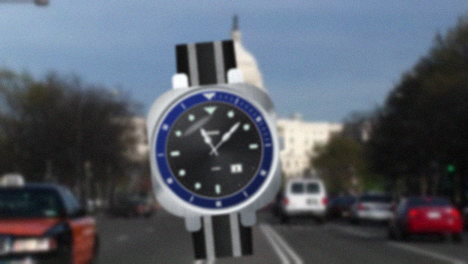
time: 11:08
